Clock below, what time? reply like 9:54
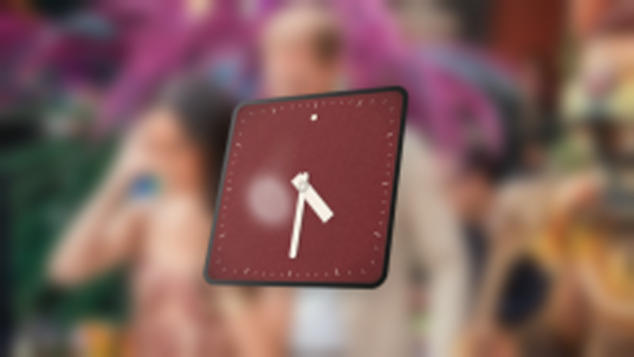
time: 4:30
